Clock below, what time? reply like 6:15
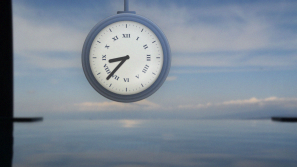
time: 8:37
